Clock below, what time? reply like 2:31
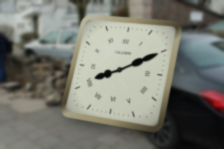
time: 8:10
